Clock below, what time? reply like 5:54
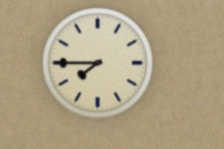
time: 7:45
